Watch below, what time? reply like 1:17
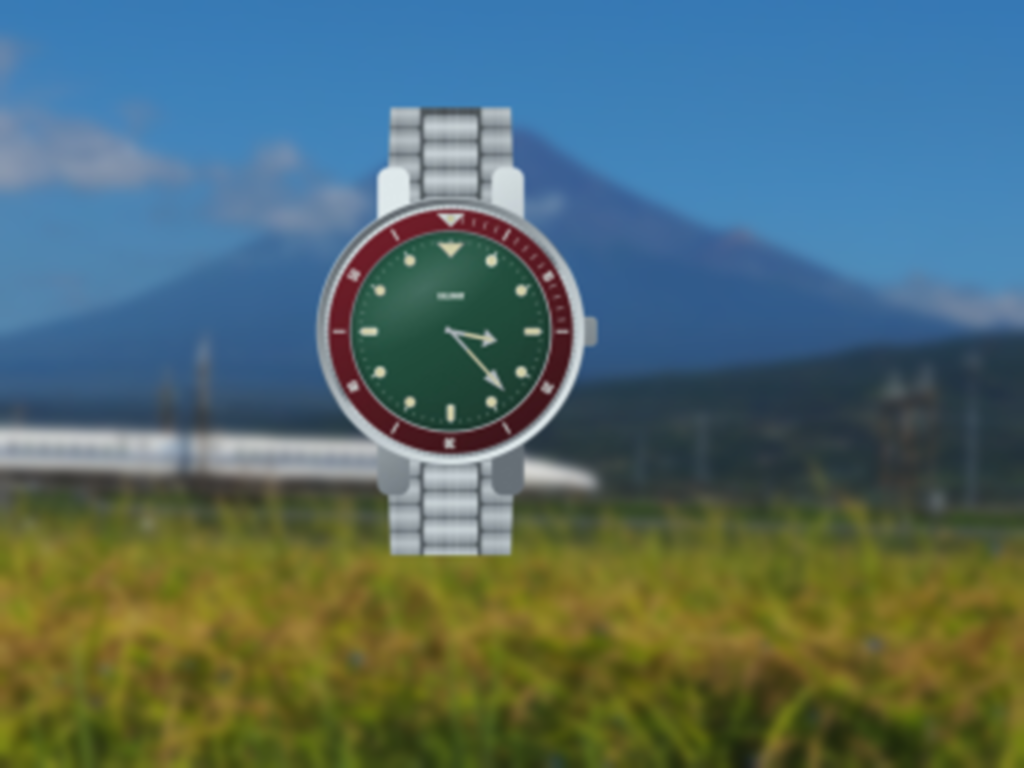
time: 3:23
